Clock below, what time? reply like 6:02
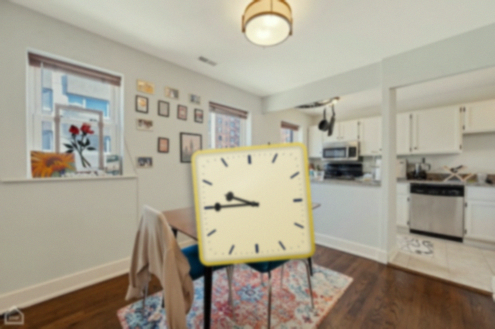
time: 9:45
